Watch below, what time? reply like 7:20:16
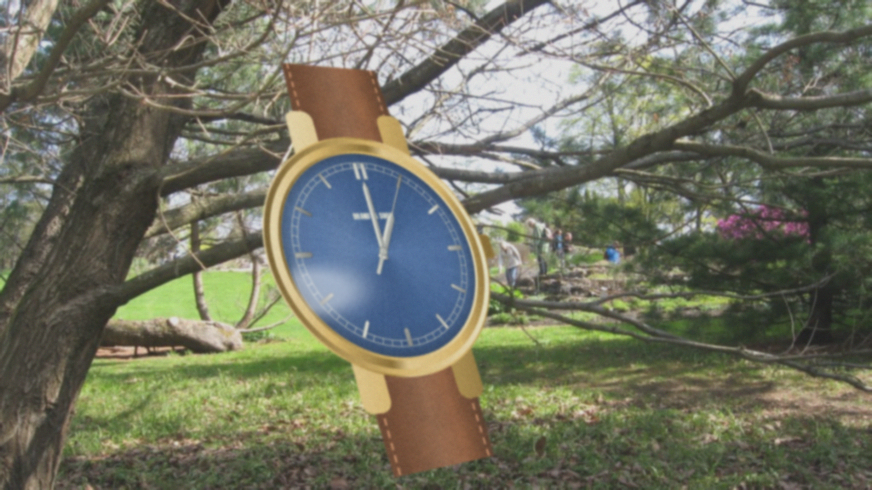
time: 1:00:05
